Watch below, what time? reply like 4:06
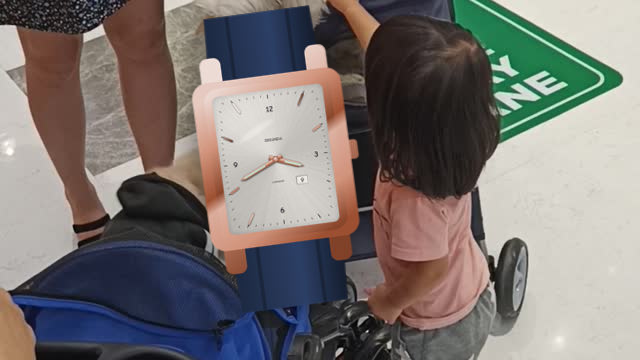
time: 3:41
